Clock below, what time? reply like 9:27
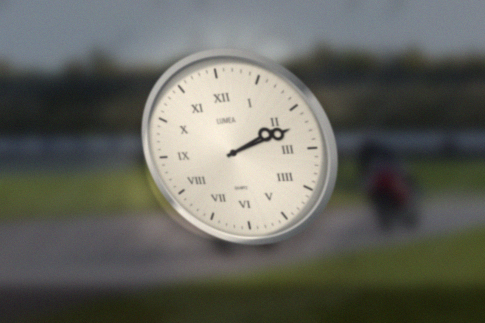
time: 2:12
